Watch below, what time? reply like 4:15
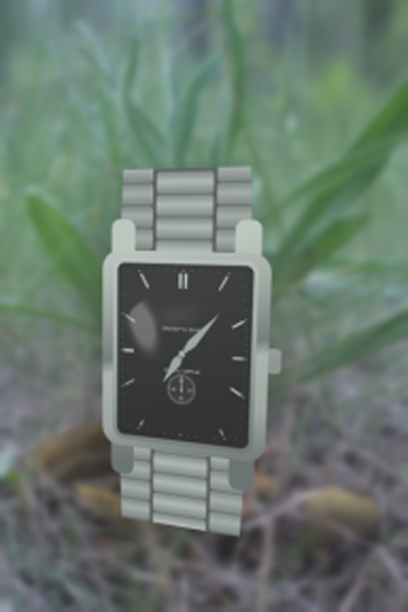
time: 7:07
